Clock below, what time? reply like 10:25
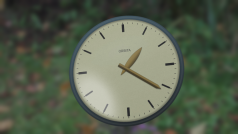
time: 1:21
